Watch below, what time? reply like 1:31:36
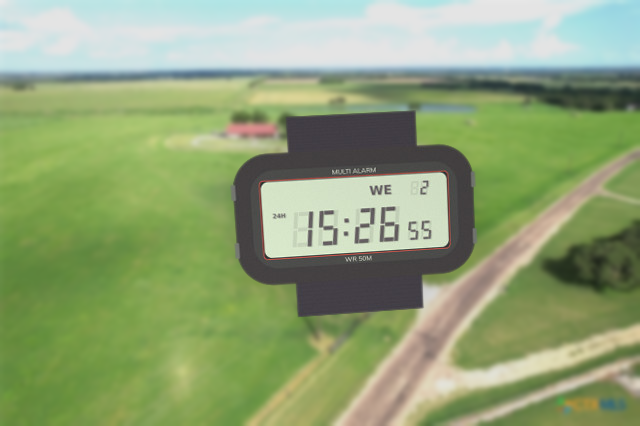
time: 15:26:55
